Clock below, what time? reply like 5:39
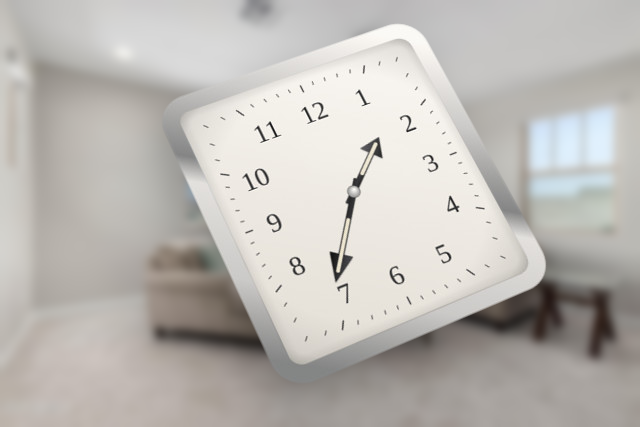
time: 1:36
